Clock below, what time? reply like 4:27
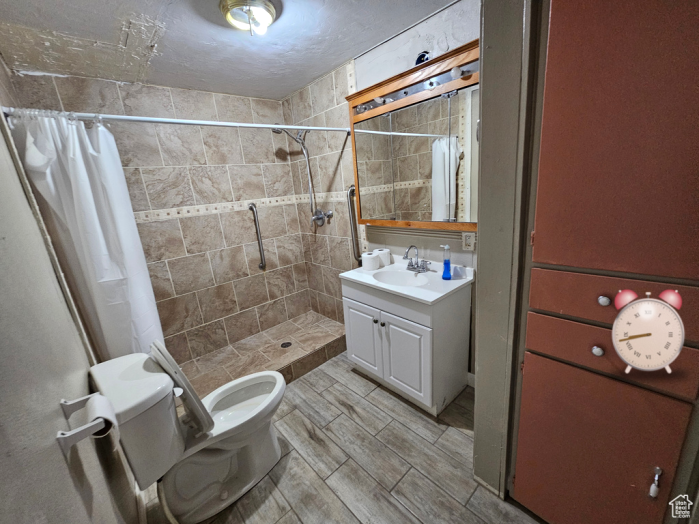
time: 8:43
